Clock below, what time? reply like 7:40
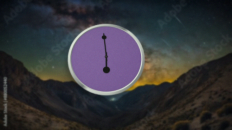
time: 5:59
